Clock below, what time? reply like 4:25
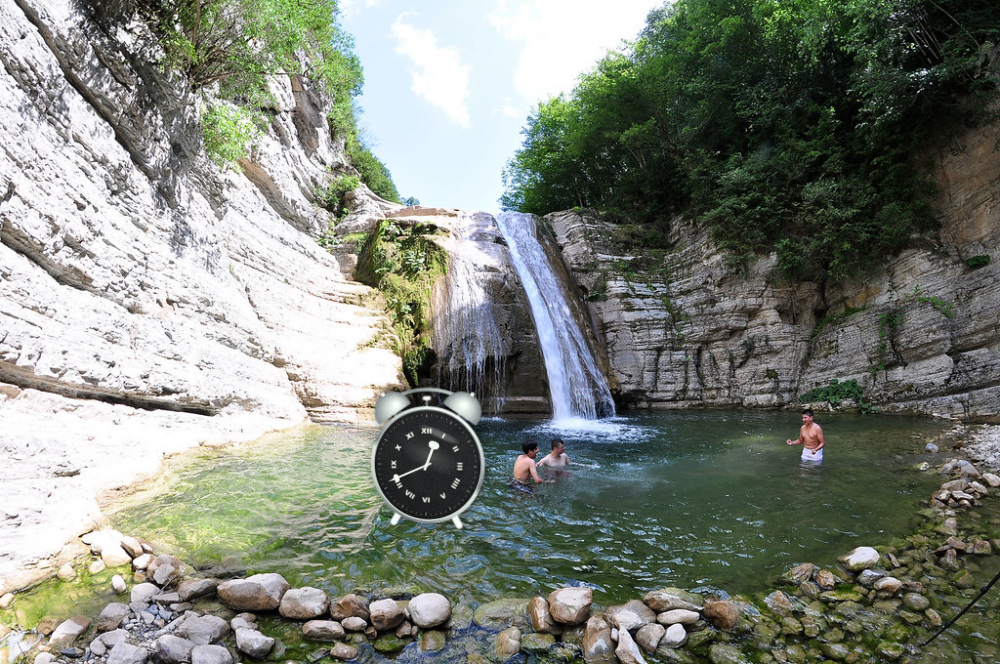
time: 12:41
